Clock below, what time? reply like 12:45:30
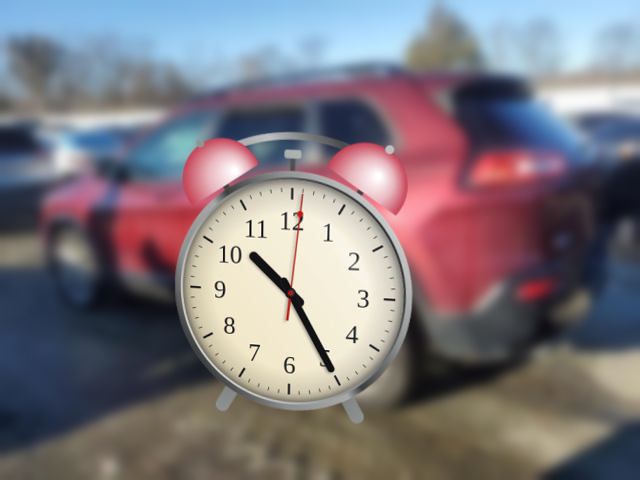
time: 10:25:01
